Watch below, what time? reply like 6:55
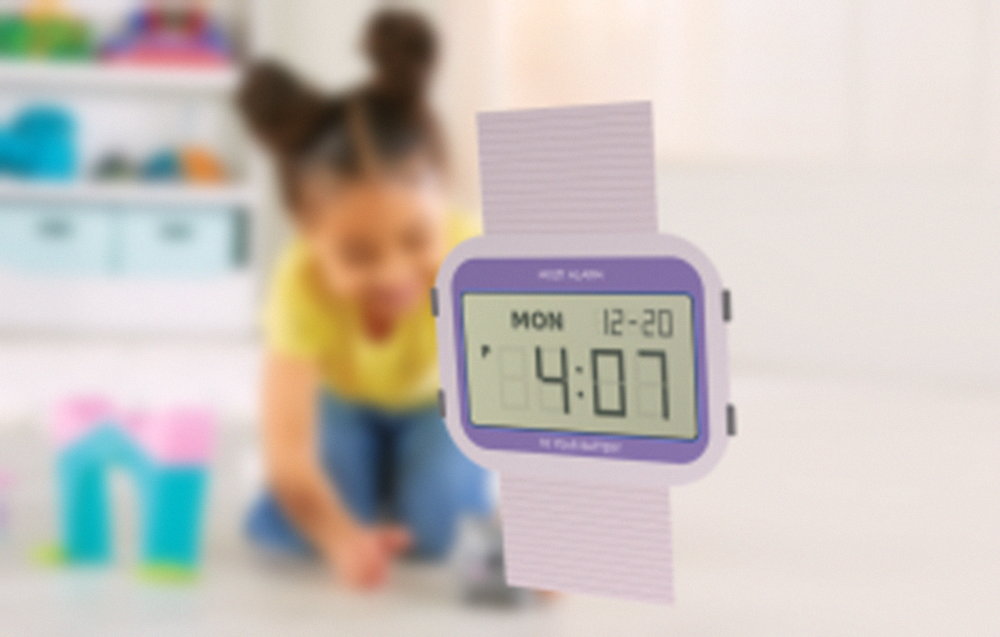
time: 4:07
